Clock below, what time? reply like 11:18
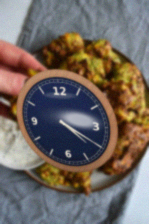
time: 4:20
